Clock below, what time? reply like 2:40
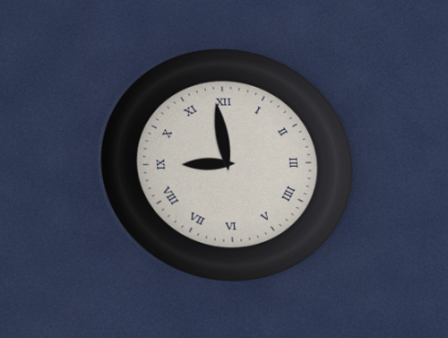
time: 8:59
